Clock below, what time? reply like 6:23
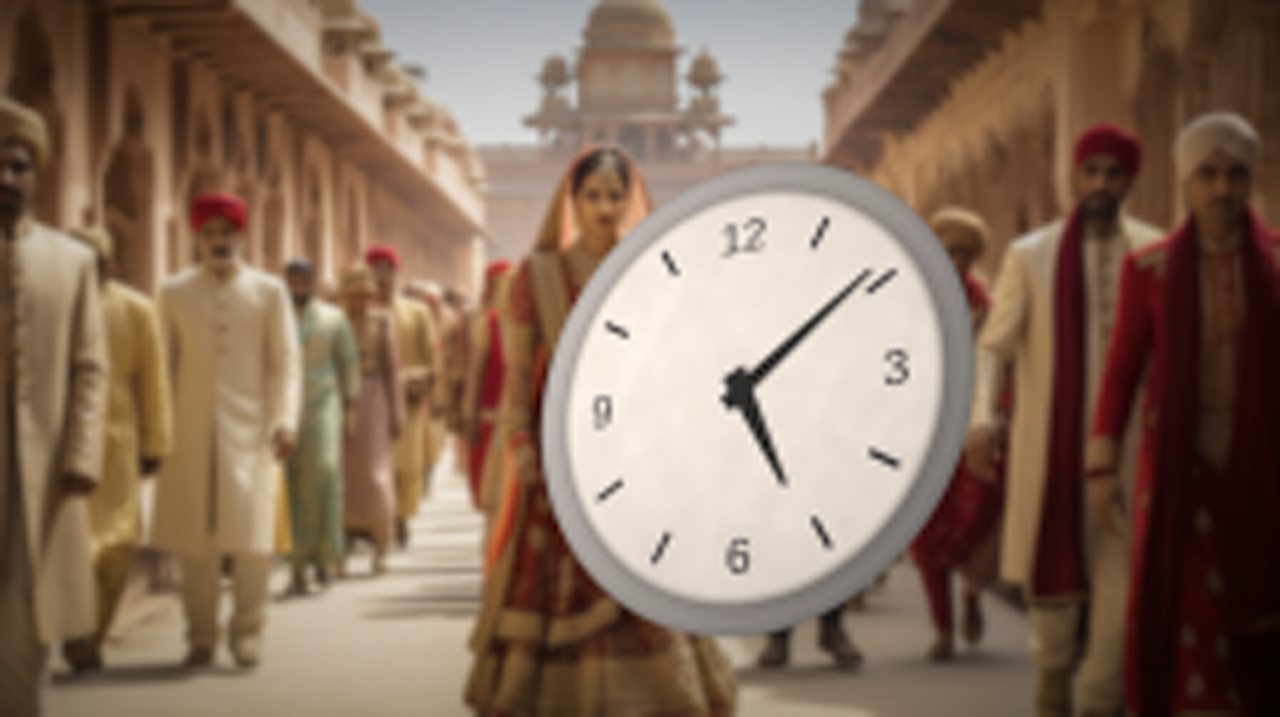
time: 5:09
